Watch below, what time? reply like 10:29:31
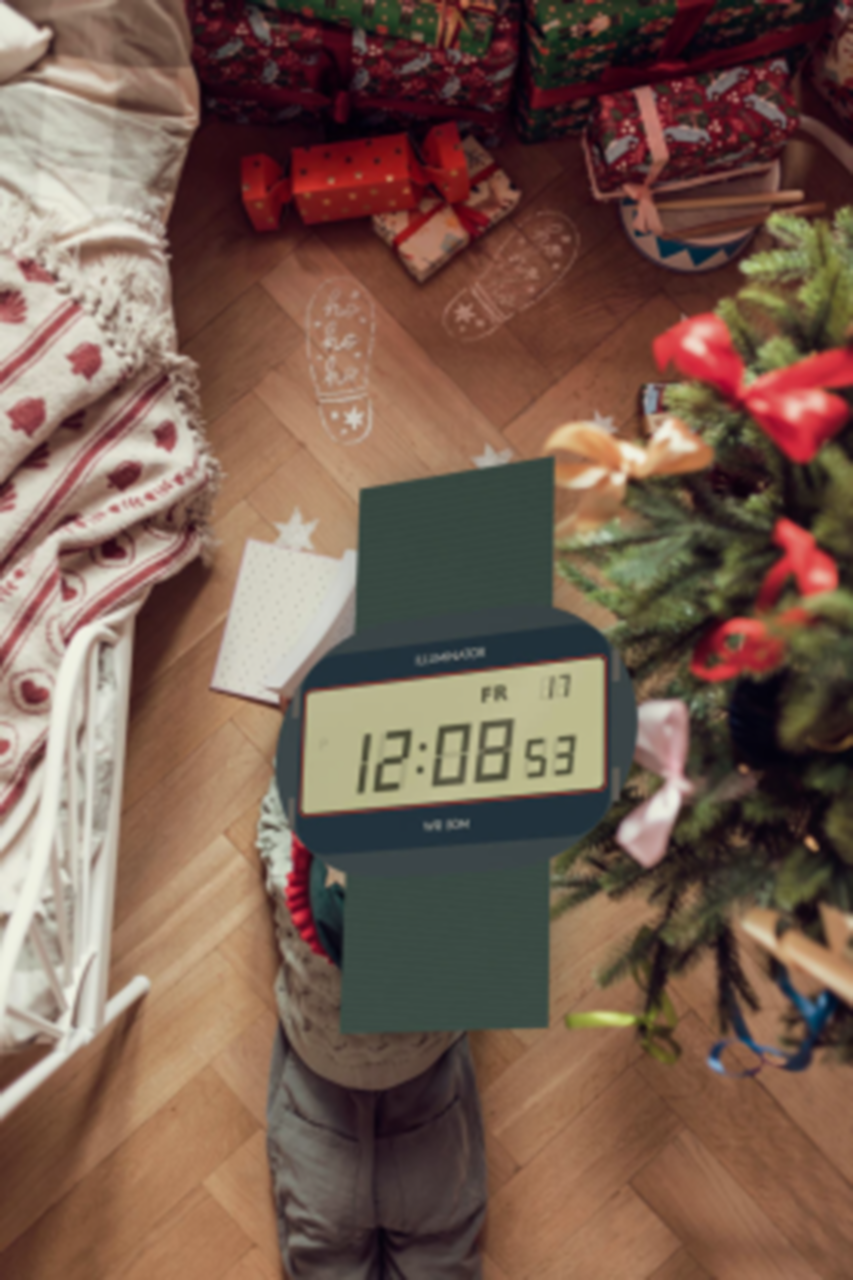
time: 12:08:53
